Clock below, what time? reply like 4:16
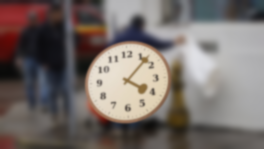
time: 4:07
